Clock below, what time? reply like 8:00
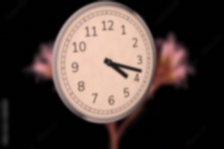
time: 4:18
